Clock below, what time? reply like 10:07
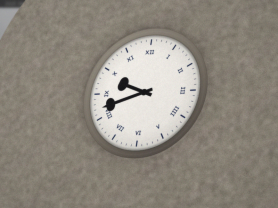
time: 9:42
